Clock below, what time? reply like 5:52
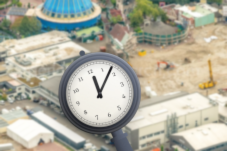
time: 12:08
